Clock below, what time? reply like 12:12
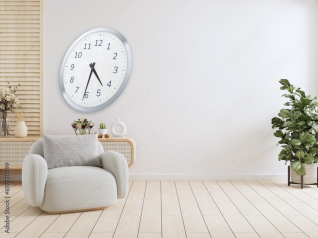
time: 4:31
